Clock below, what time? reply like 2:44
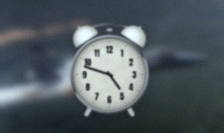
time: 4:48
